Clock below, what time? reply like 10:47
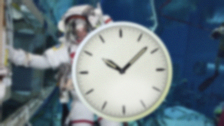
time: 10:08
